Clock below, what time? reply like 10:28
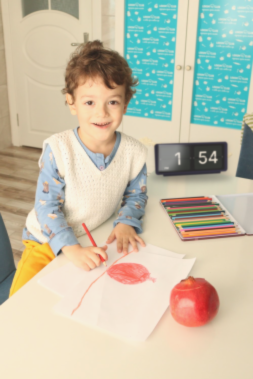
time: 1:54
